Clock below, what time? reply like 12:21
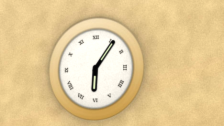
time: 6:06
